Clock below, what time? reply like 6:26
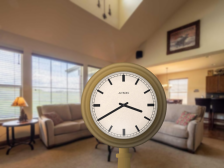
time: 3:40
